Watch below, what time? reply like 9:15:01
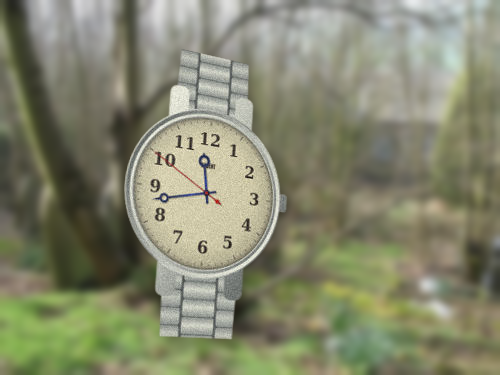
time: 11:42:50
